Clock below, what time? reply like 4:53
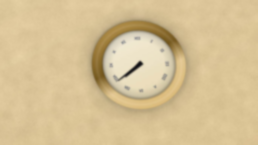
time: 7:39
